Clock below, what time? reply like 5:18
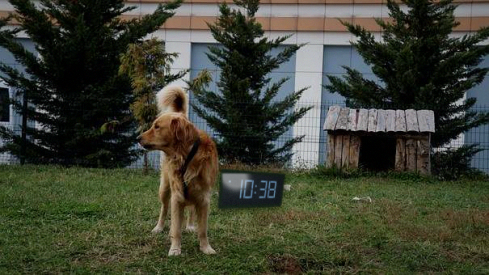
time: 10:38
